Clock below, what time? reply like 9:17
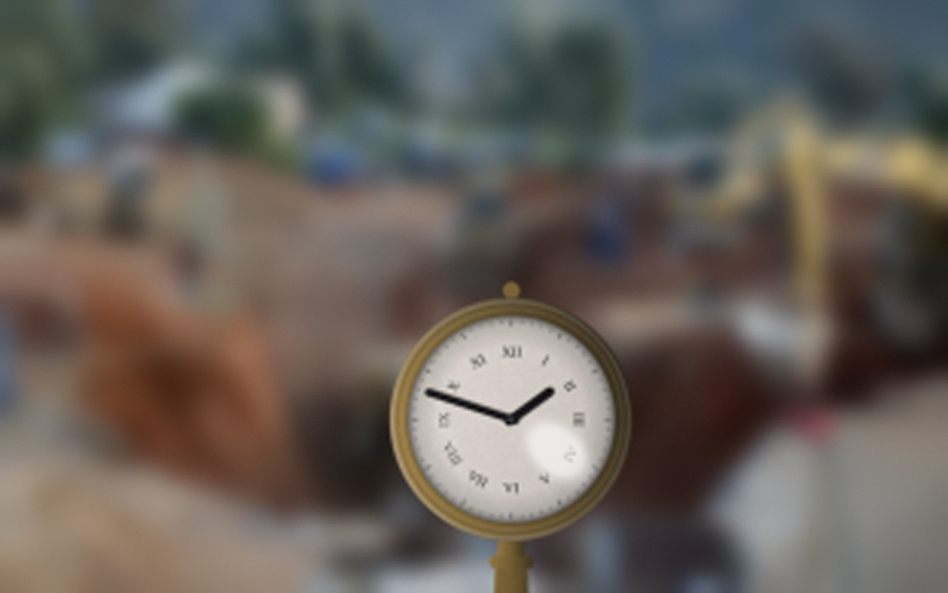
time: 1:48
